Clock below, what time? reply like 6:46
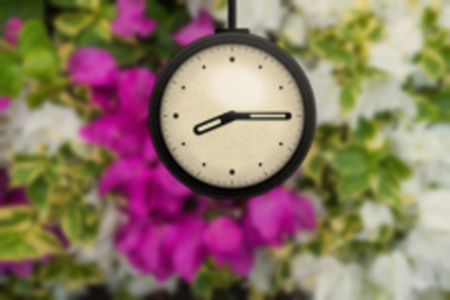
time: 8:15
